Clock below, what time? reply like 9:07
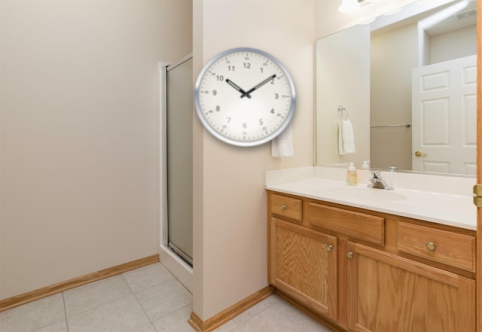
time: 10:09
